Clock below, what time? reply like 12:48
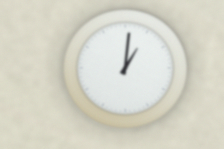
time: 1:01
